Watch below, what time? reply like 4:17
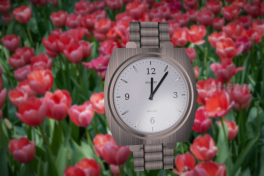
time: 12:06
